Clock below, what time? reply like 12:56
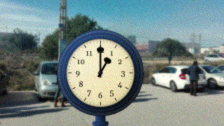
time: 1:00
